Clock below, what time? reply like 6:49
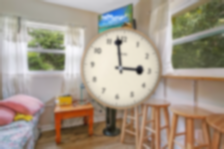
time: 2:58
